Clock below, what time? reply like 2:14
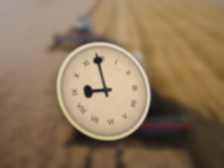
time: 8:59
